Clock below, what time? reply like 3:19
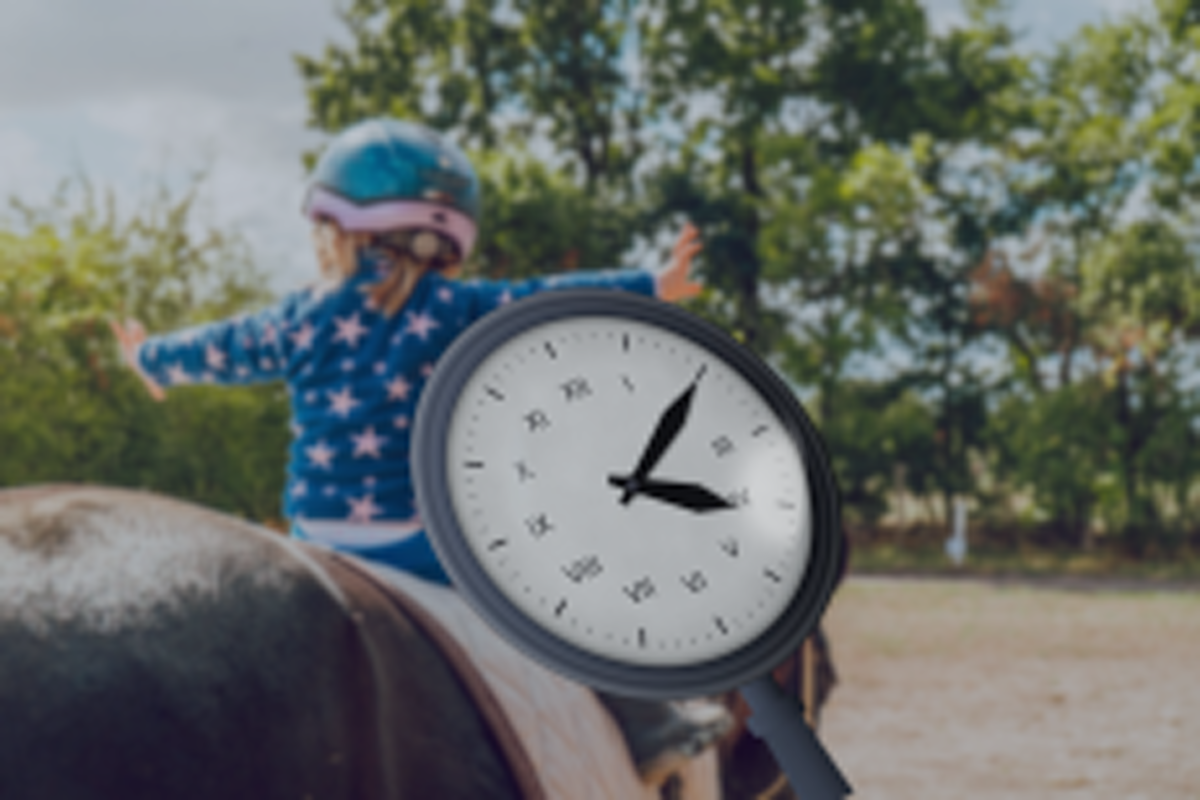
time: 4:10
